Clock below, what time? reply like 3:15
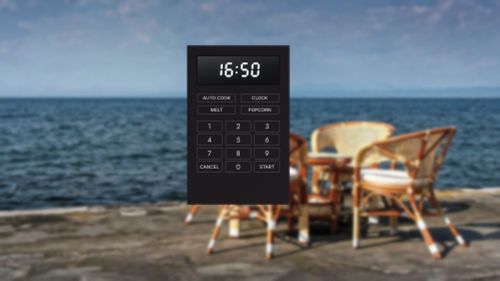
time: 16:50
